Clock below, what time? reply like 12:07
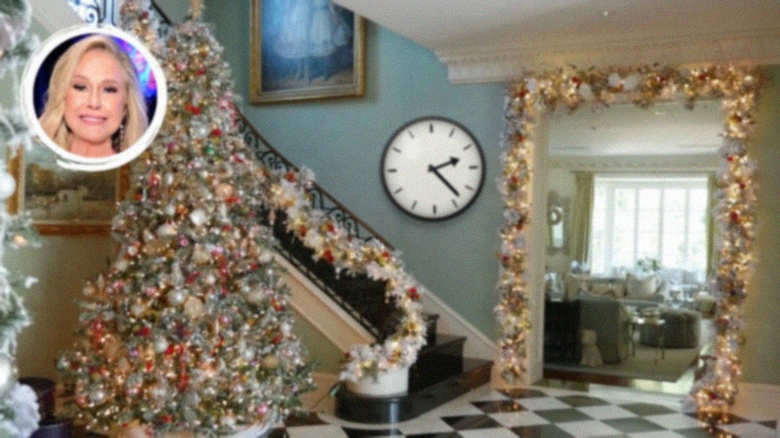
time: 2:23
